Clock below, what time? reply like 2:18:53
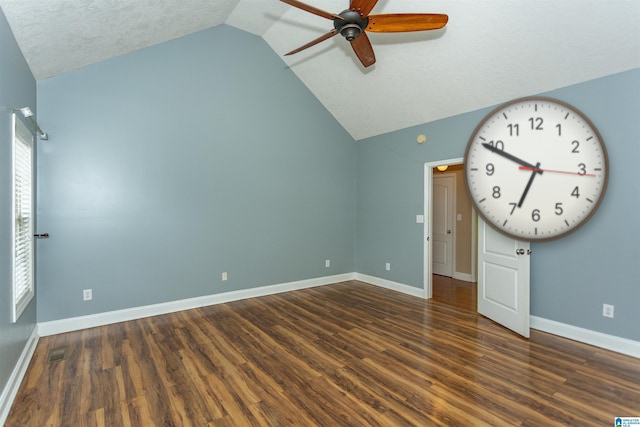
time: 6:49:16
